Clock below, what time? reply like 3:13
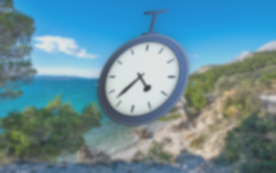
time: 4:37
